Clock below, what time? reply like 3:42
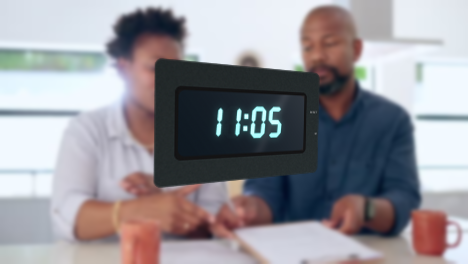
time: 11:05
